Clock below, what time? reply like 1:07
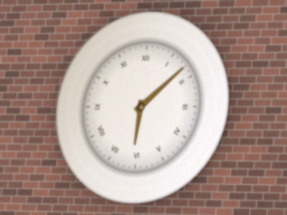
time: 6:08
